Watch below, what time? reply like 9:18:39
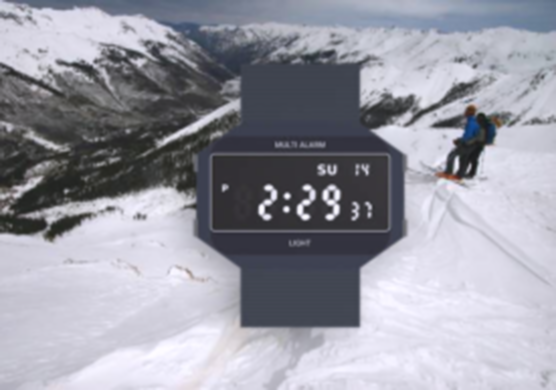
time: 2:29:37
